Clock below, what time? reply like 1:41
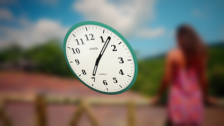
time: 7:07
